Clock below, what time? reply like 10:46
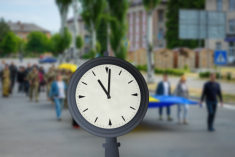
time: 11:01
